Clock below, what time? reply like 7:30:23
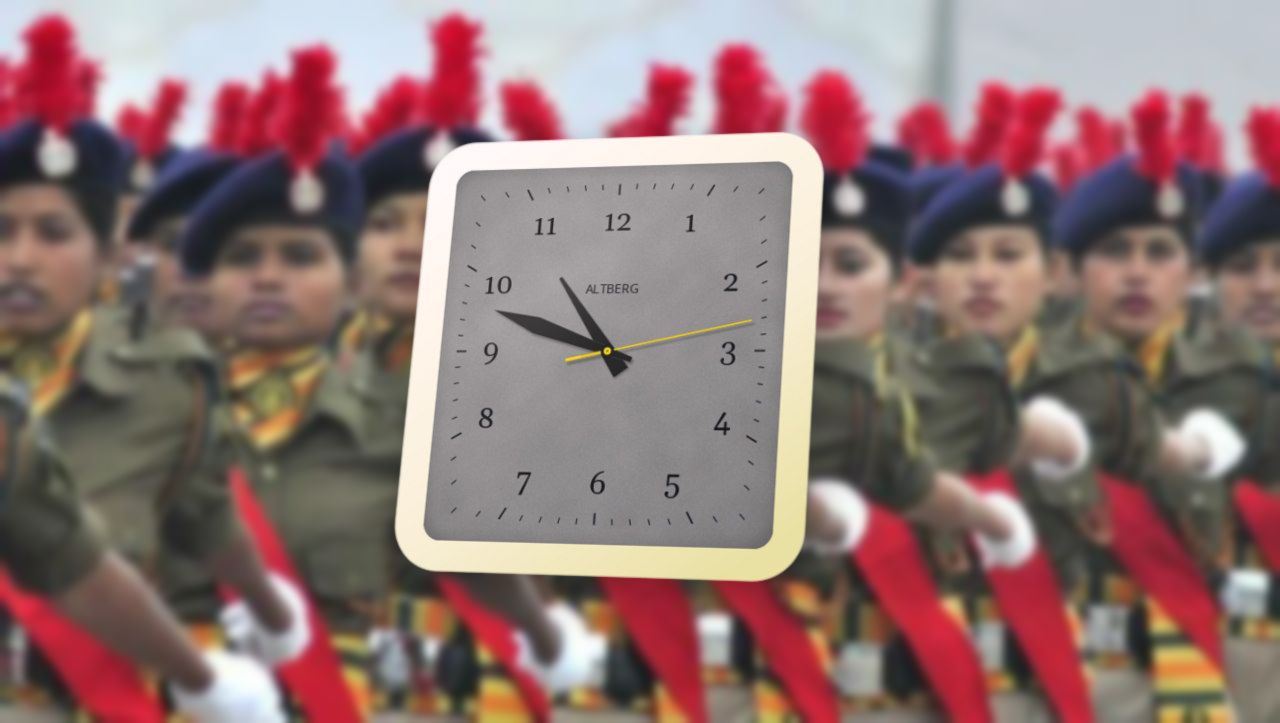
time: 10:48:13
